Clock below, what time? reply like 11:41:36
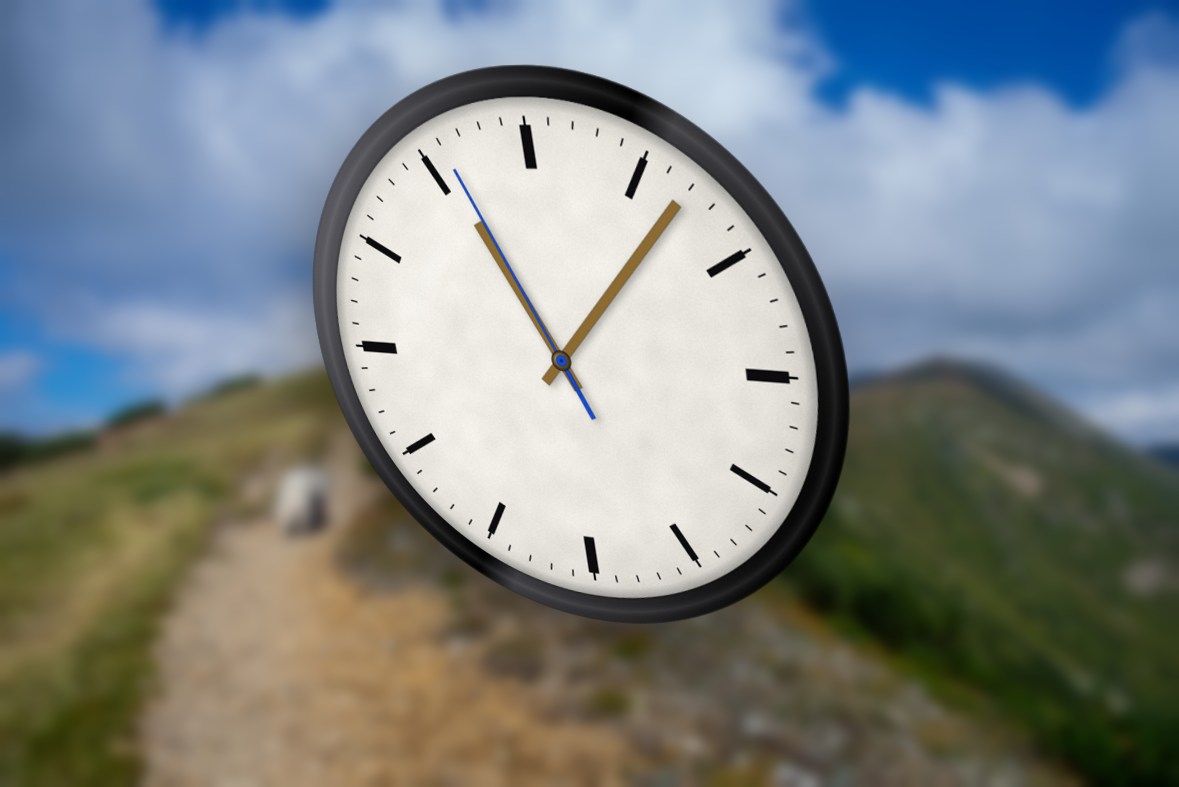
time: 11:06:56
